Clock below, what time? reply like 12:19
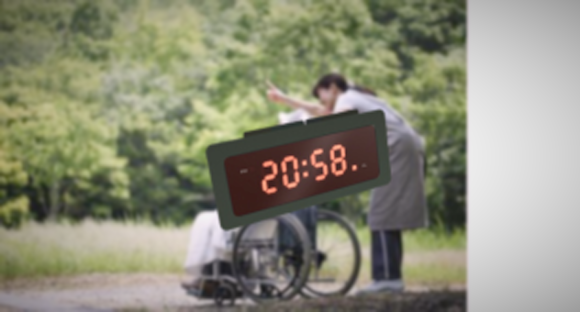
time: 20:58
